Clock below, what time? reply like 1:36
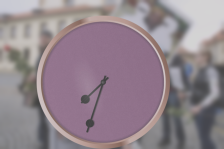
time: 7:33
